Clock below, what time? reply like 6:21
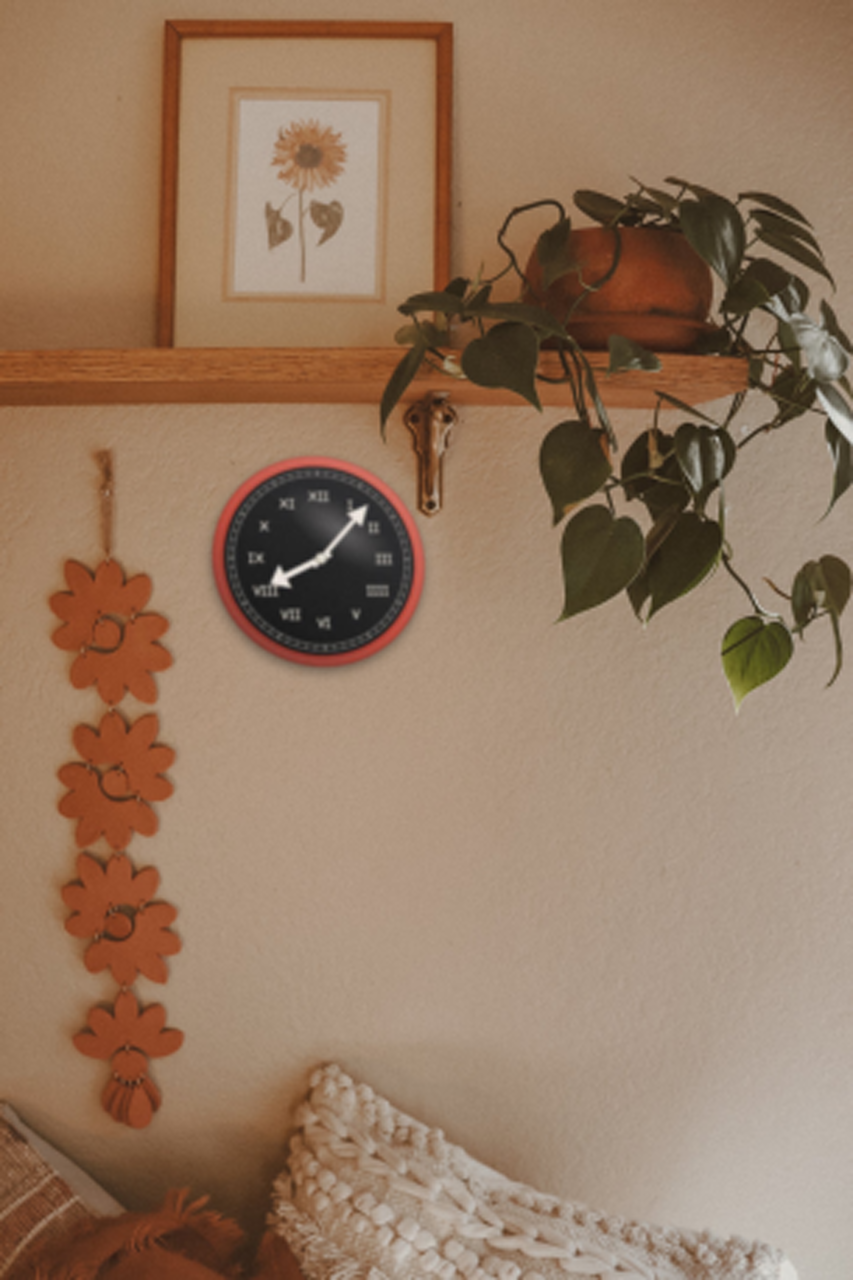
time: 8:07
